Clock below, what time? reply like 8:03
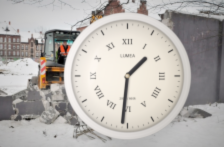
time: 1:31
